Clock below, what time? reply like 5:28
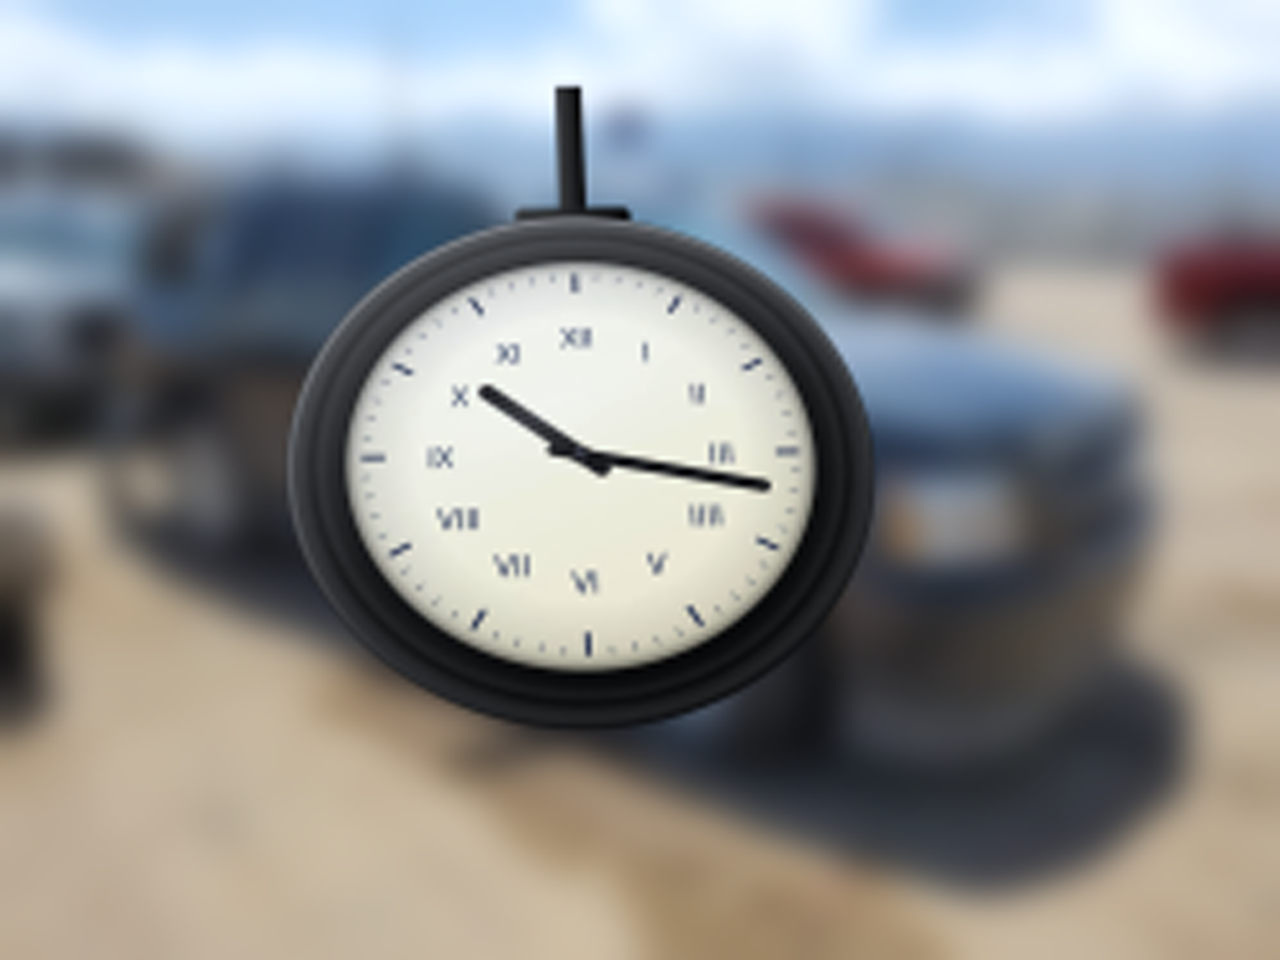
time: 10:17
